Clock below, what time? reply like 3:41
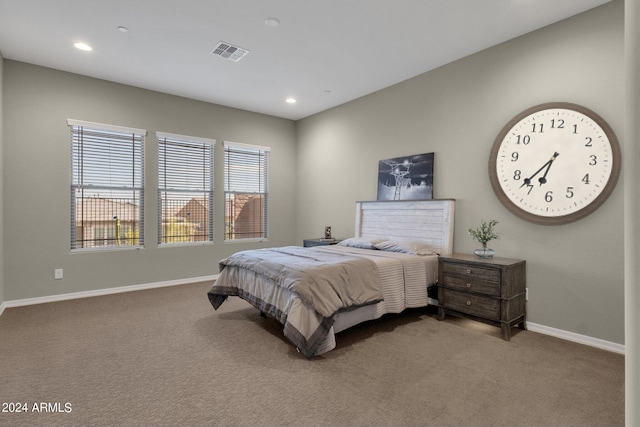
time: 6:37
